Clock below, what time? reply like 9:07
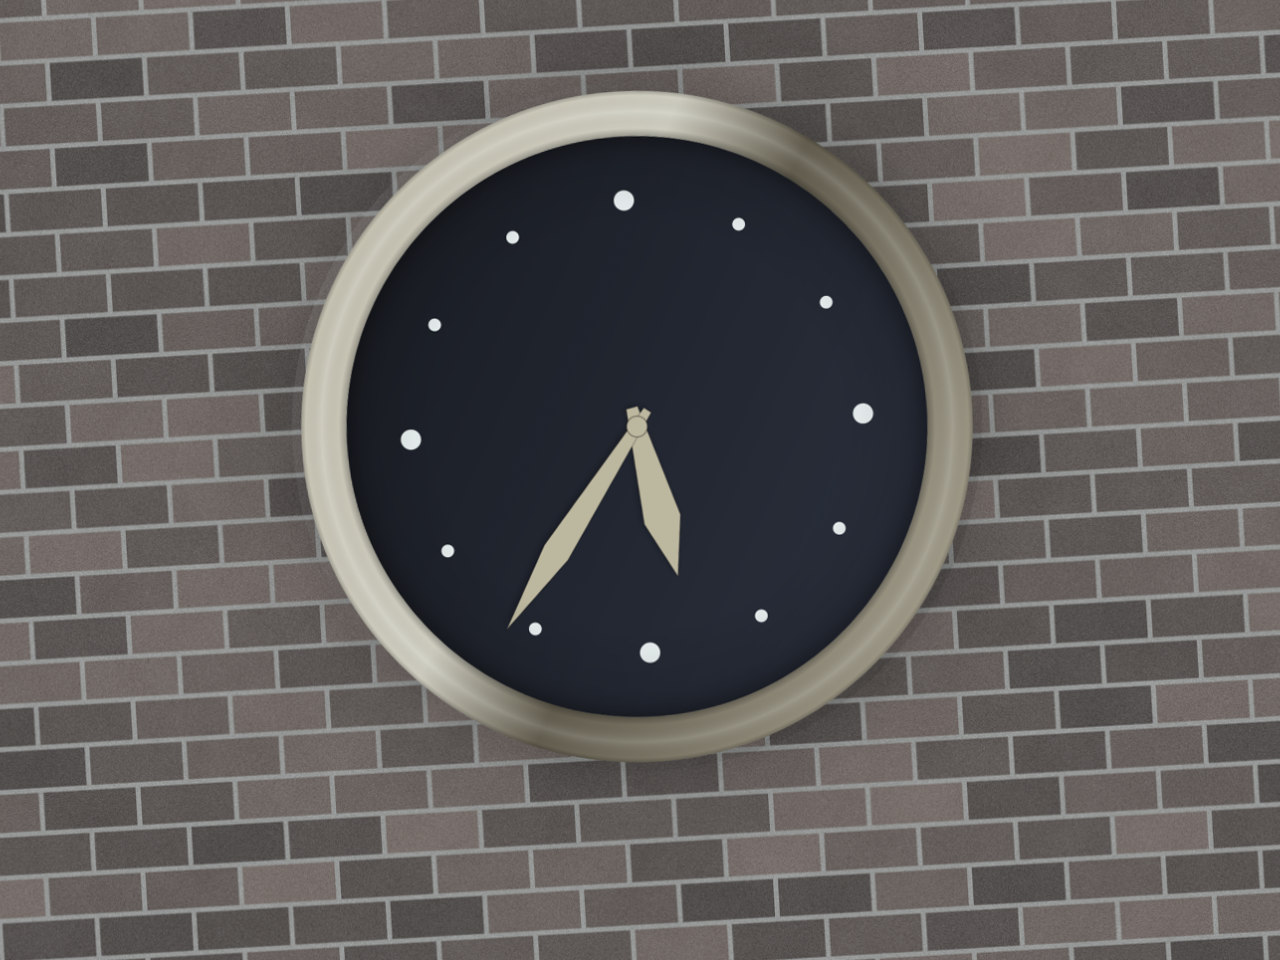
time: 5:36
